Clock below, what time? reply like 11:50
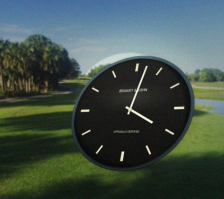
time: 4:02
